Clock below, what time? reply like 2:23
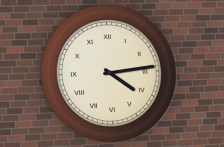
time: 4:14
